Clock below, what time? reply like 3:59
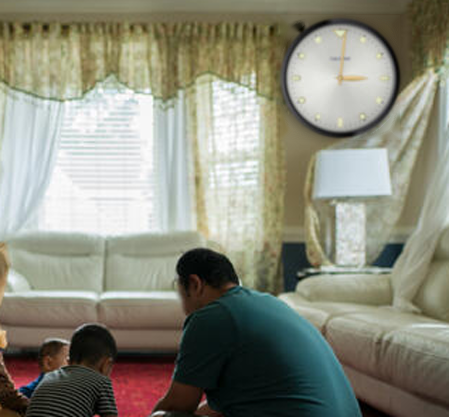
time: 3:01
